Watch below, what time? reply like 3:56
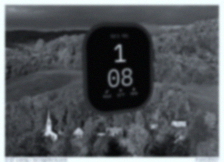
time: 1:08
